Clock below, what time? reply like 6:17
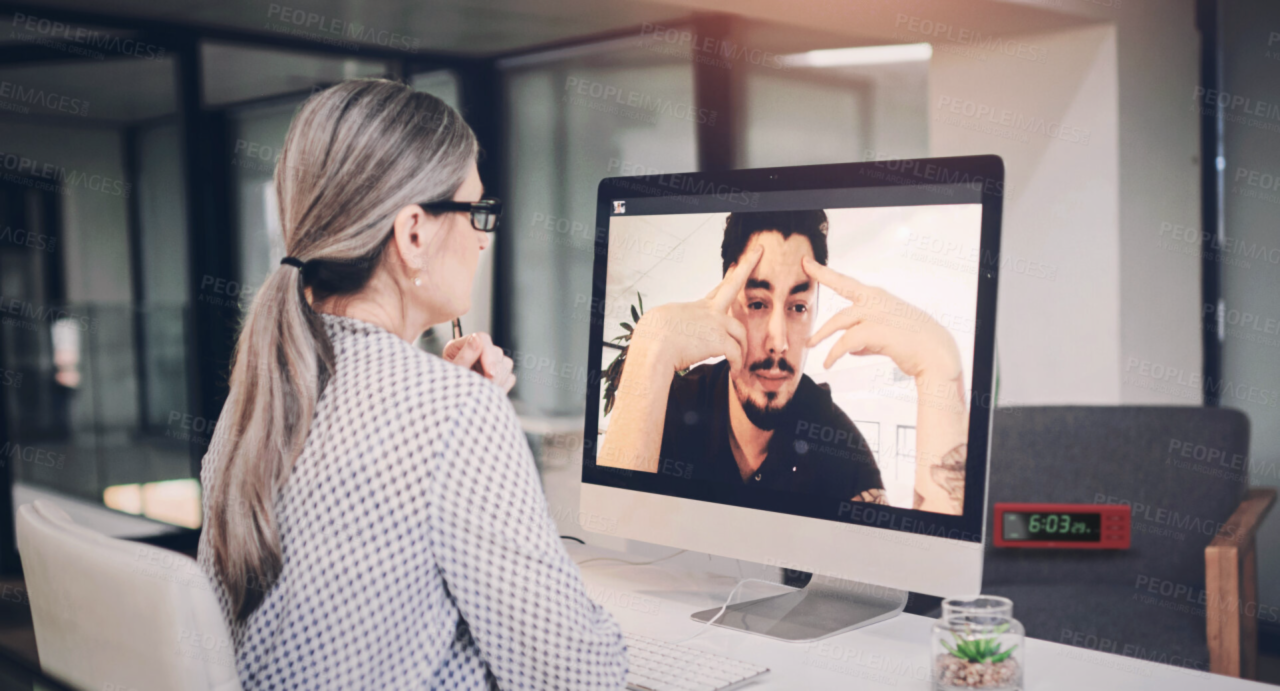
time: 6:03
